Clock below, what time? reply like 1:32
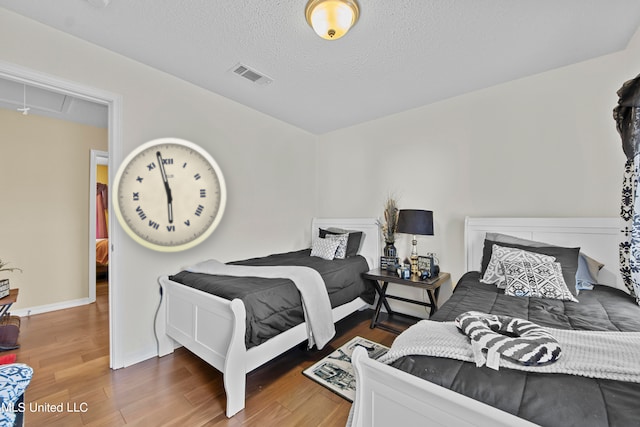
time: 5:58
